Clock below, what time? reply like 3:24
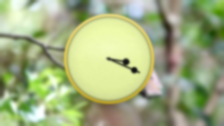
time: 3:19
